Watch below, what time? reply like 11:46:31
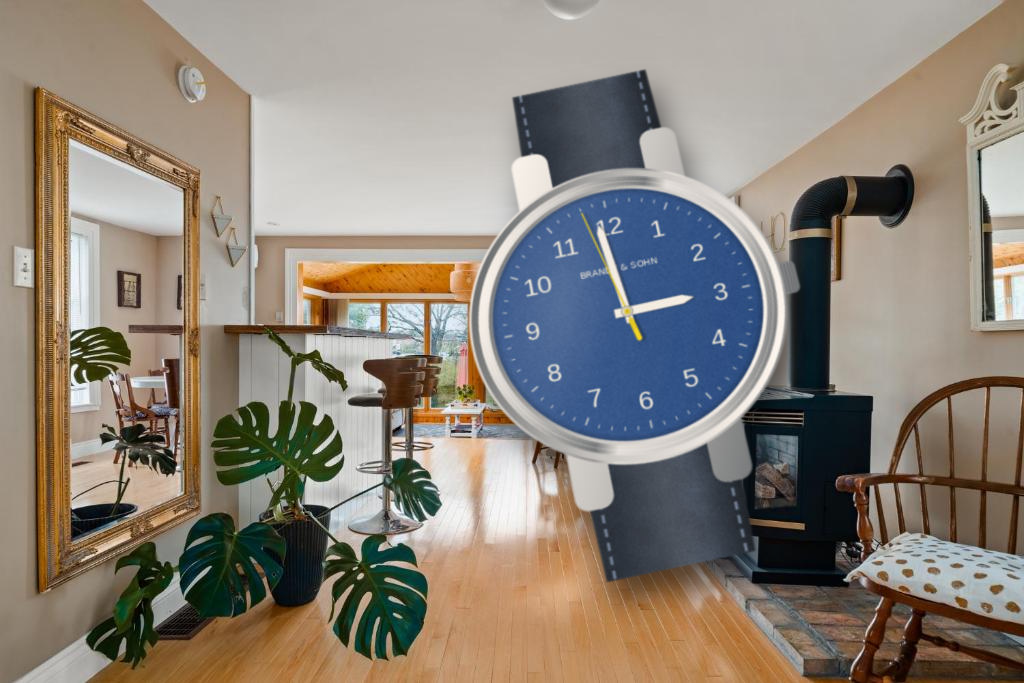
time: 2:58:58
